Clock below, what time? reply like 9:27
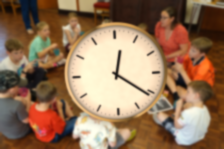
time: 12:21
